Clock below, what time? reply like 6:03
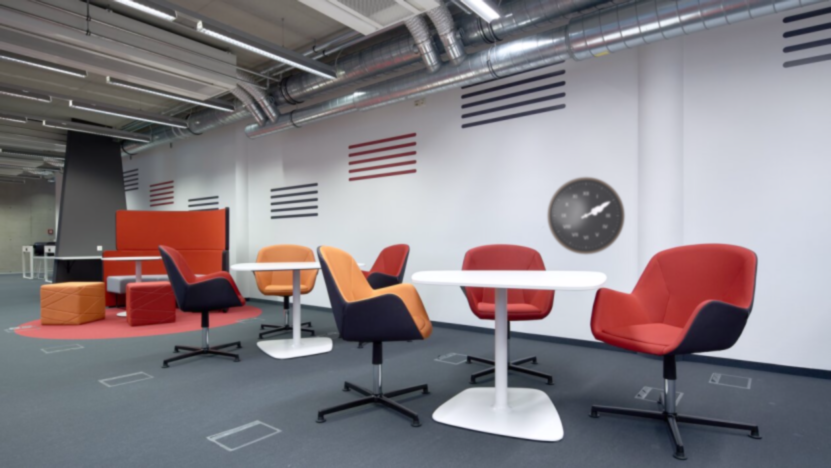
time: 2:10
